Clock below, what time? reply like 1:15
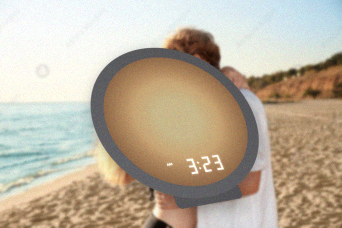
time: 3:23
